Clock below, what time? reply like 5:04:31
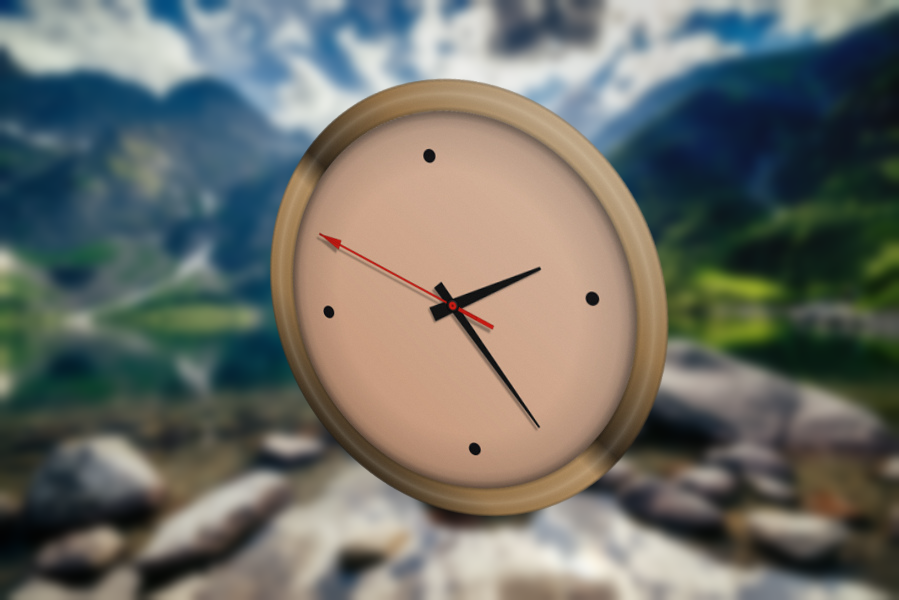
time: 2:24:50
